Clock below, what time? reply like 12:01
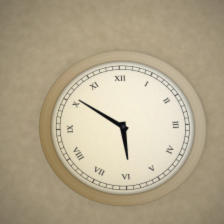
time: 5:51
